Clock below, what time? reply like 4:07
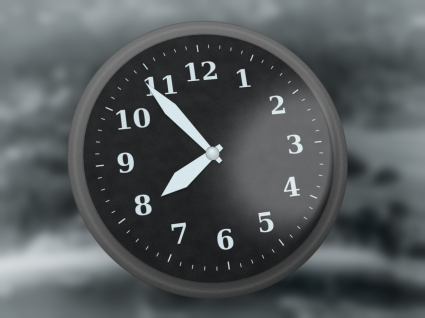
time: 7:54
